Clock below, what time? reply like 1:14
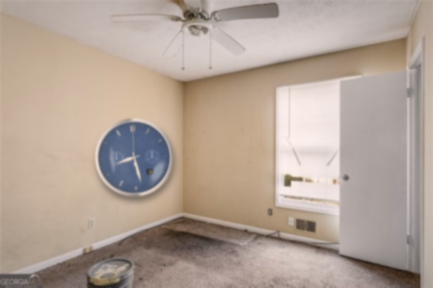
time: 8:28
